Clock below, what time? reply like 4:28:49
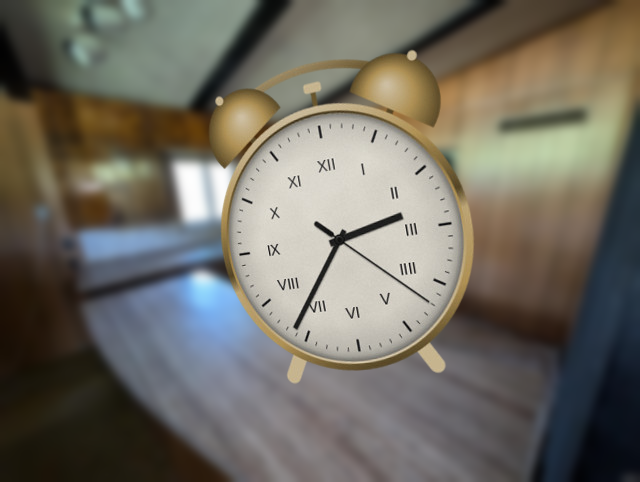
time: 2:36:22
